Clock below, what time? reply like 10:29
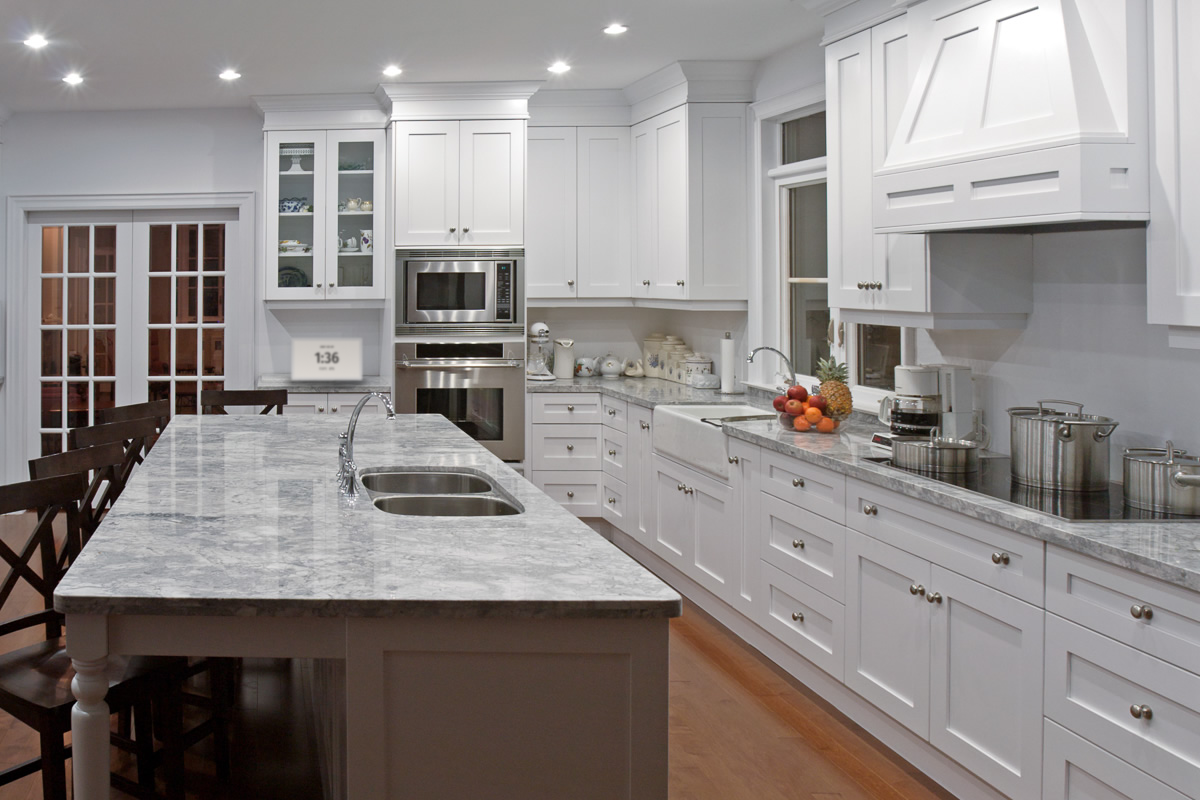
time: 1:36
